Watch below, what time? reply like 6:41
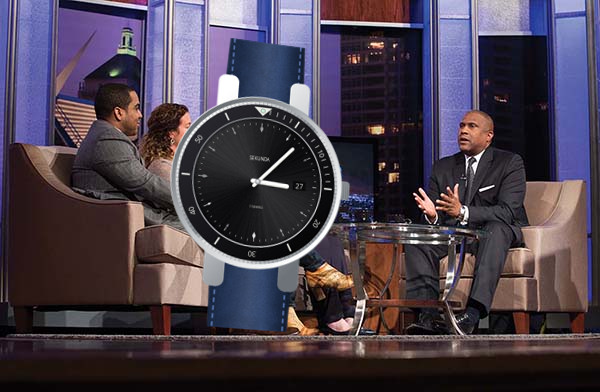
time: 3:07
